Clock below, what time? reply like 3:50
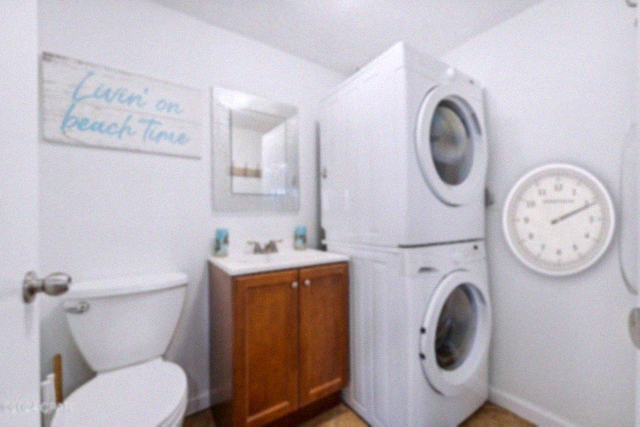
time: 2:11
